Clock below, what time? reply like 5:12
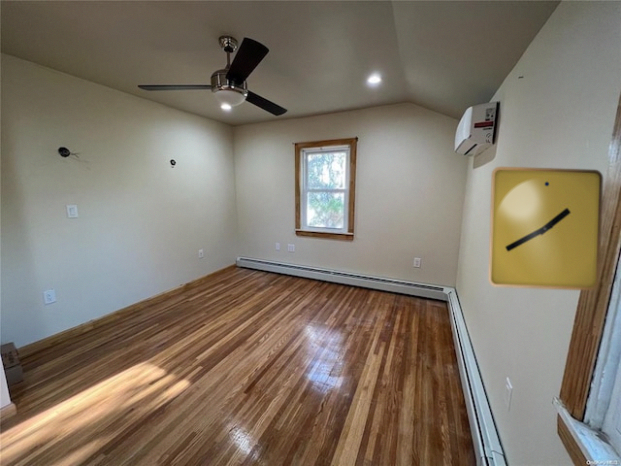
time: 1:40
